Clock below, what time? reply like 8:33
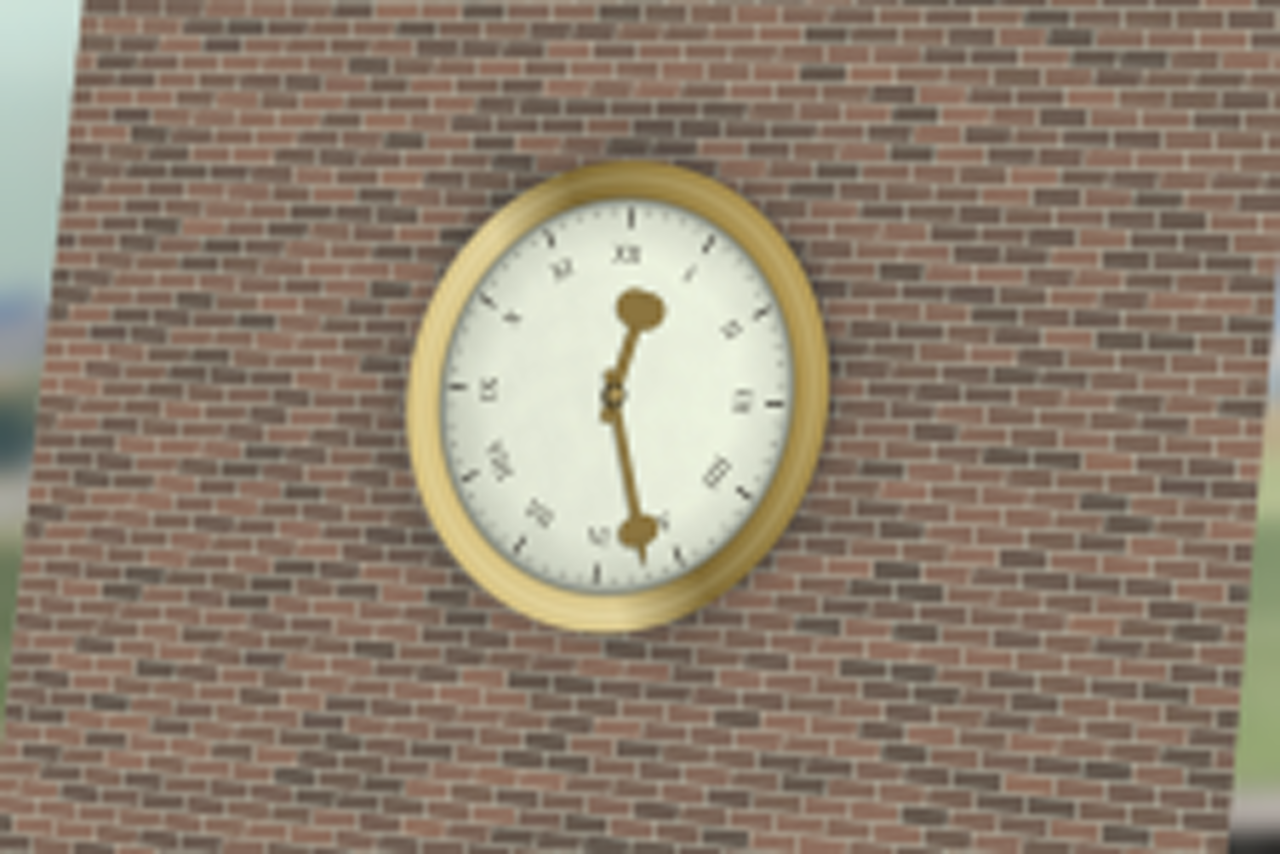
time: 12:27
